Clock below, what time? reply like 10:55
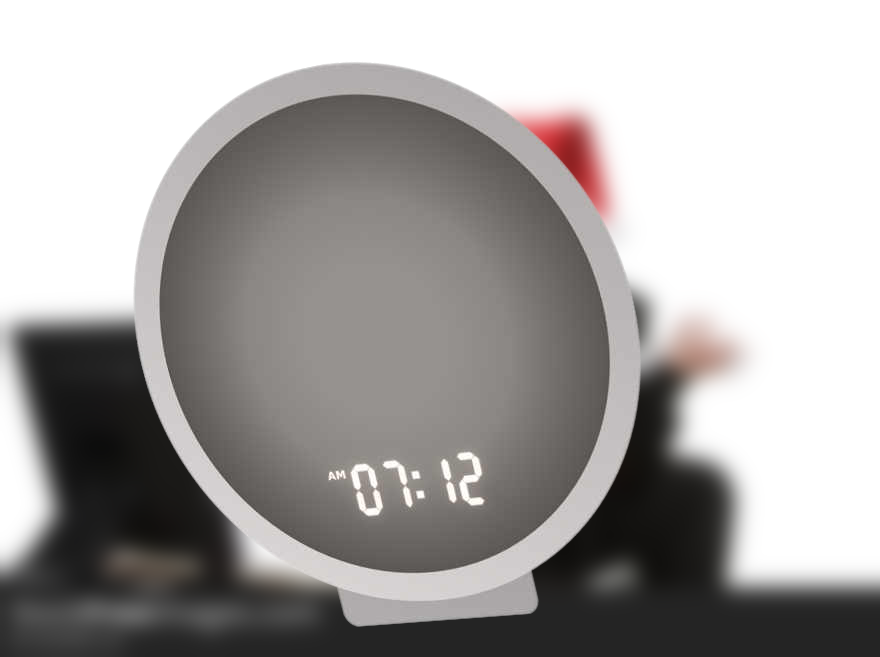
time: 7:12
